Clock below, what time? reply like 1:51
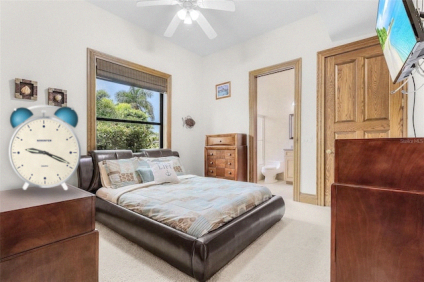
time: 9:19
